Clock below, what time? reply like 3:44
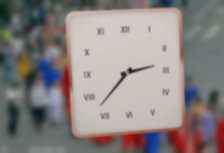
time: 2:37
